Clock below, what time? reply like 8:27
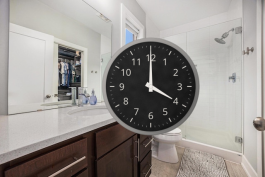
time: 4:00
